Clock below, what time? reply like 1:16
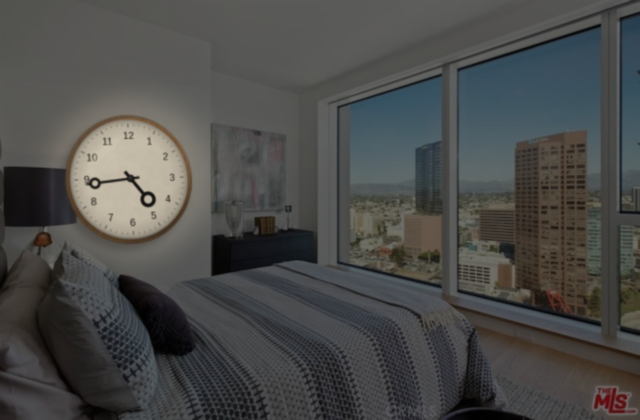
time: 4:44
